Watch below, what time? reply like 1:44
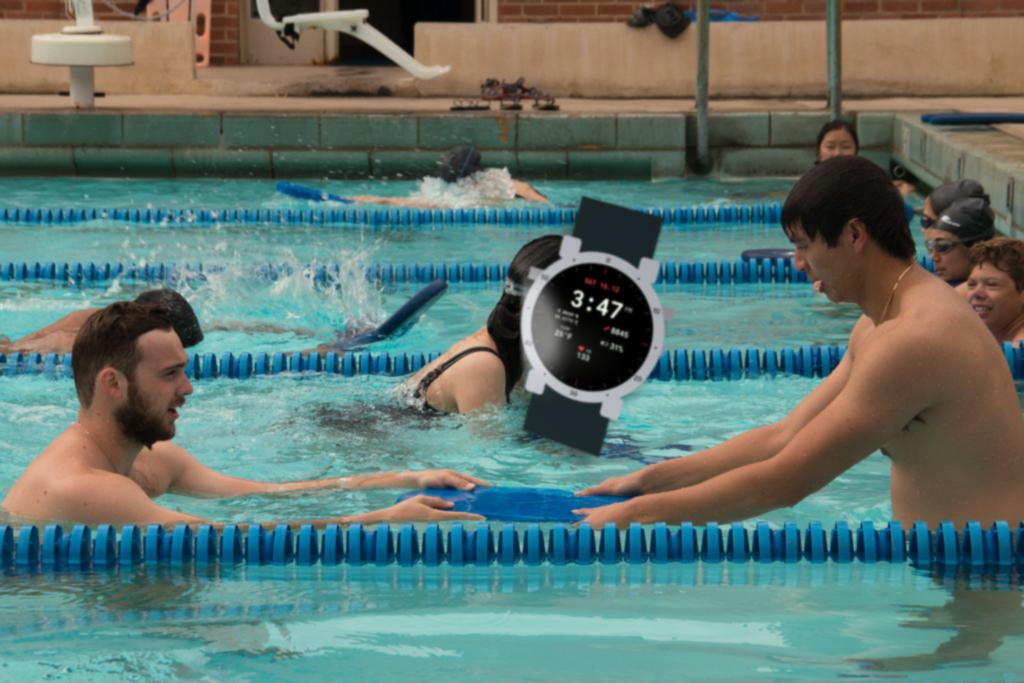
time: 3:47
